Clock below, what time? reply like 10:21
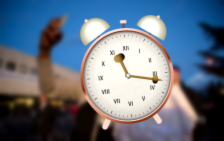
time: 11:17
